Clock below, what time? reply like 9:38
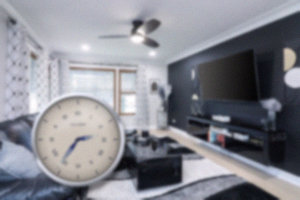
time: 2:36
